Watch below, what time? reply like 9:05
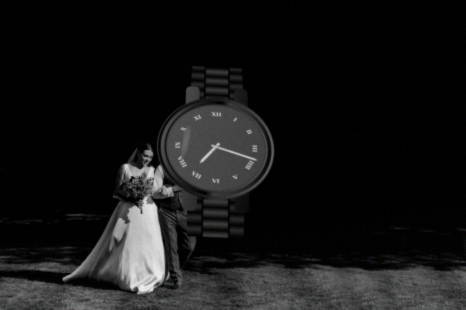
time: 7:18
